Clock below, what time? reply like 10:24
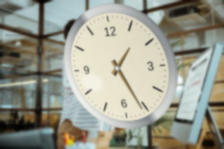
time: 1:26
